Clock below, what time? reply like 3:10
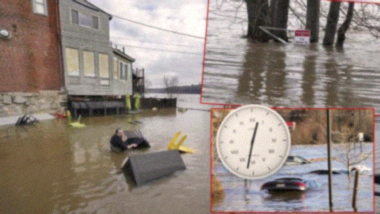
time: 12:32
